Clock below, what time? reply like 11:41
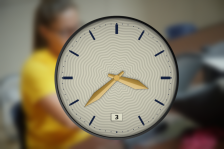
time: 3:38
